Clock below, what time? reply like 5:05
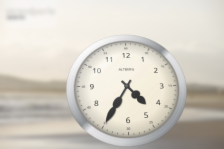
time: 4:35
